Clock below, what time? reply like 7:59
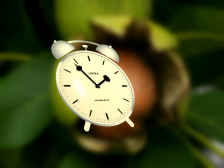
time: 1:54
